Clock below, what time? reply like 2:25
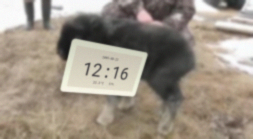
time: 12:16
